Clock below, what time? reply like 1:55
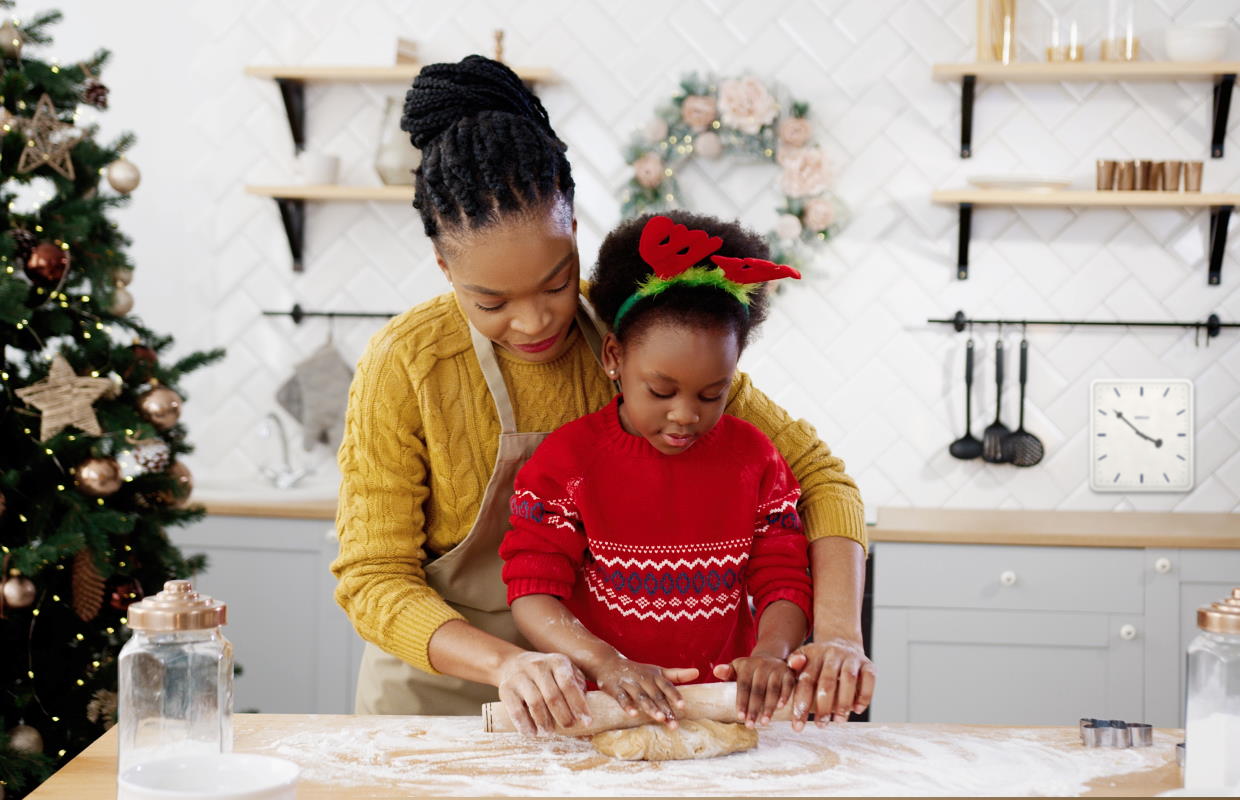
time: 3:52
